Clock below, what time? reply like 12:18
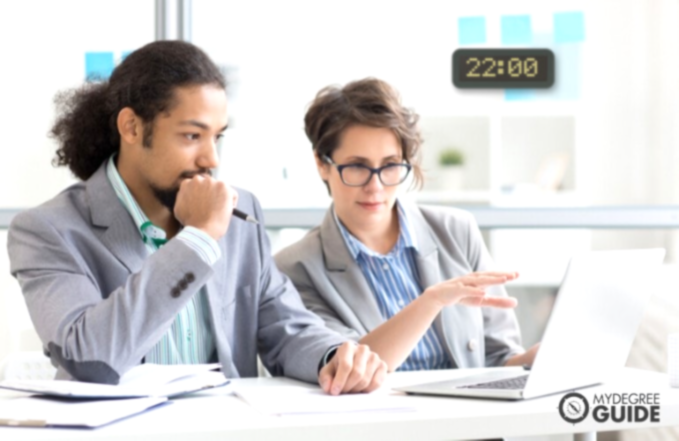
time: 22:00
